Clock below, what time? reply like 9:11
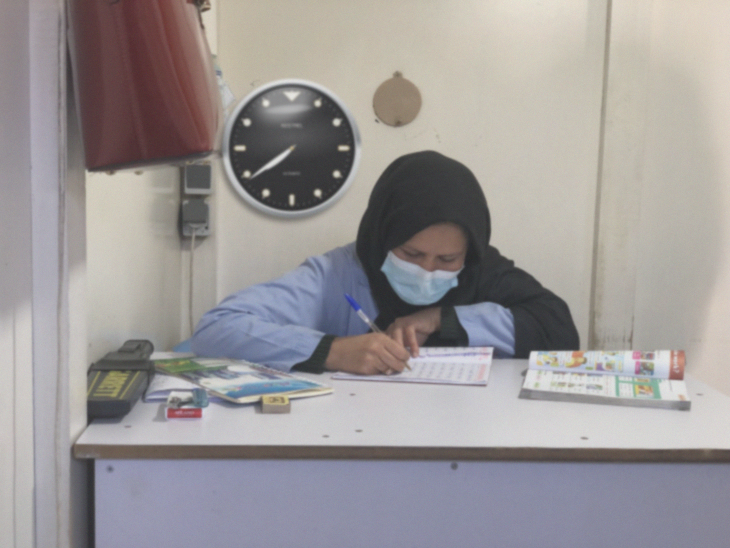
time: 7:39
